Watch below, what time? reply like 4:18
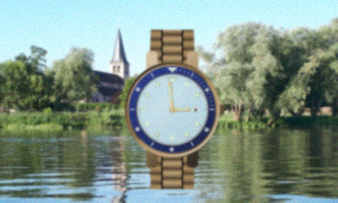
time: 2:59
